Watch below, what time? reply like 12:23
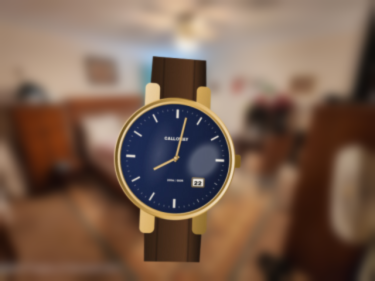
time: 8:02
